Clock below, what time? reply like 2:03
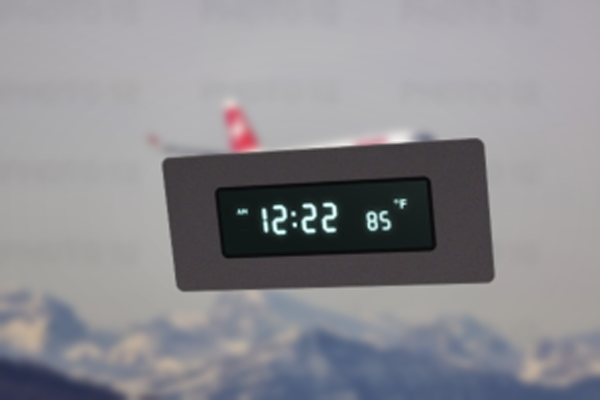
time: 12:22
